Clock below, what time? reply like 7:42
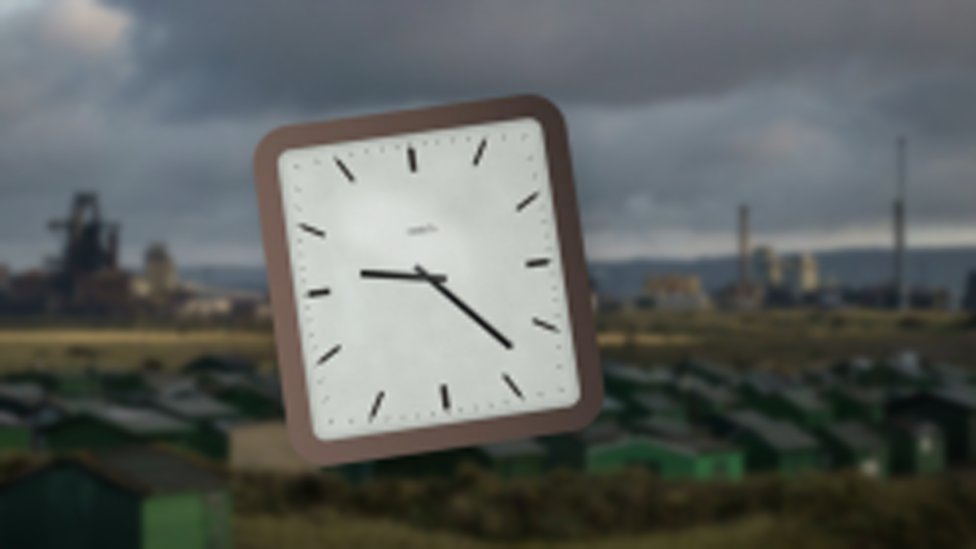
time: 9:23
